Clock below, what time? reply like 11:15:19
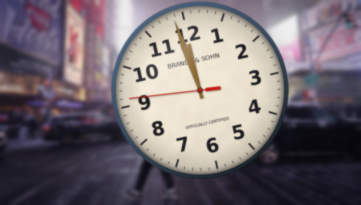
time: 11:58:46
